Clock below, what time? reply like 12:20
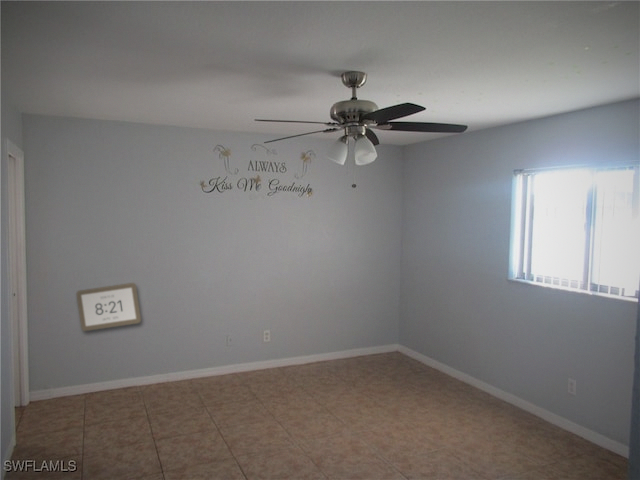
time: 8:21
